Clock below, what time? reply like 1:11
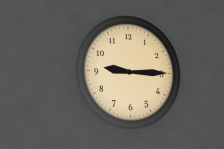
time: 9:15
